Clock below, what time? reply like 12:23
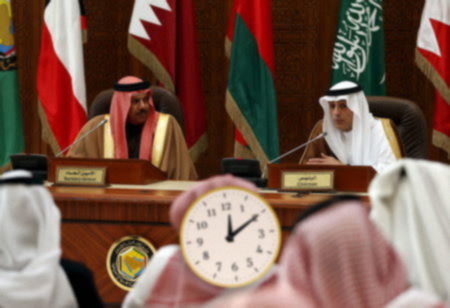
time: 12:10
